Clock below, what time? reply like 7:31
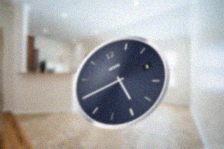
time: 5:45
